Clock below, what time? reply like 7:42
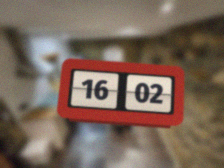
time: 16:02
